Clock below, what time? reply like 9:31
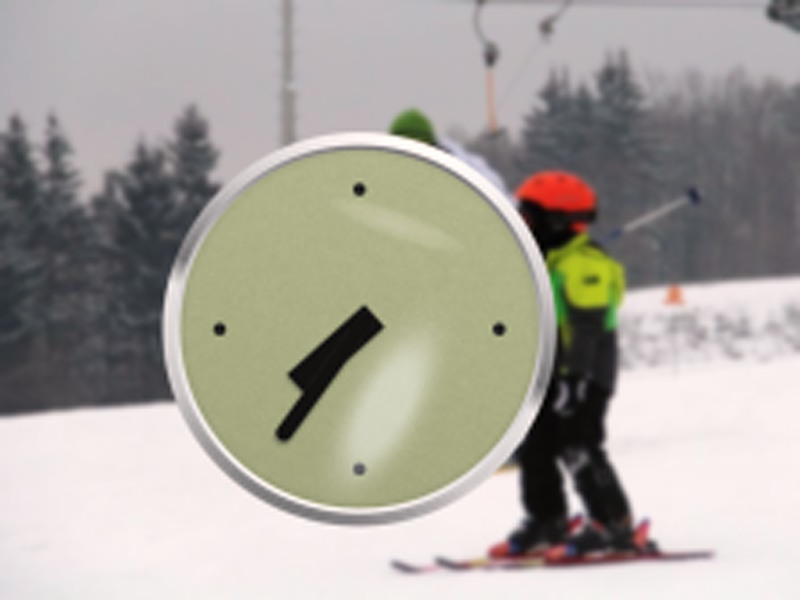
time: 7:36
